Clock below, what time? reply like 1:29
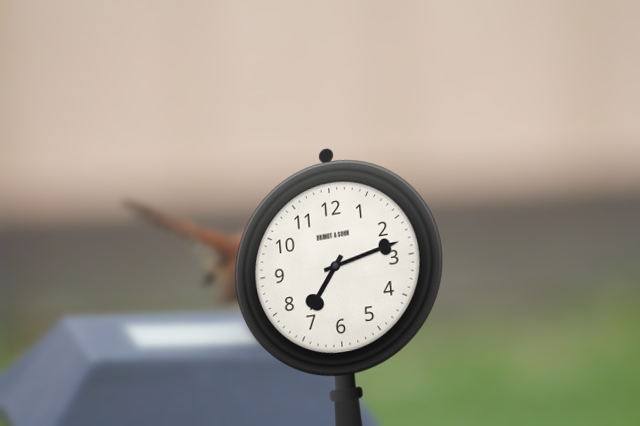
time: 7:13
